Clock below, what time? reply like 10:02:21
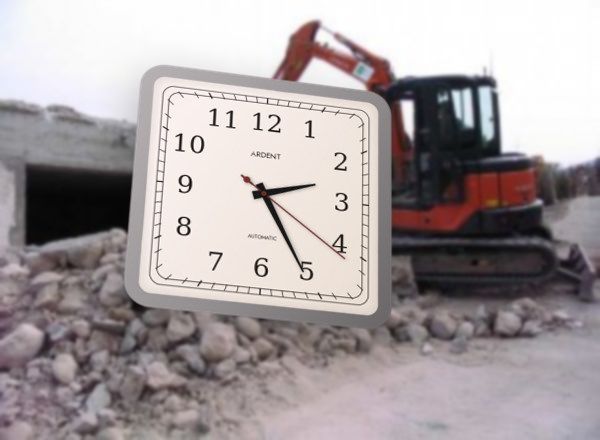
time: 2:25:21
